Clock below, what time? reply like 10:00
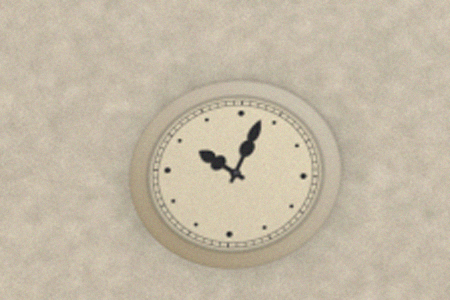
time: 10:03
